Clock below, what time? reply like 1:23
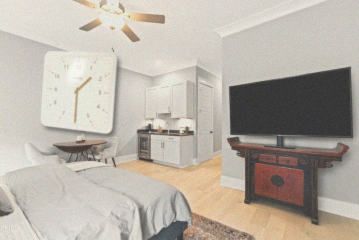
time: 1:30
